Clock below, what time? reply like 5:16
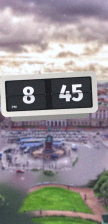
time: 8:45
